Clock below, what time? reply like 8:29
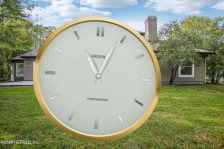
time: 11:04
